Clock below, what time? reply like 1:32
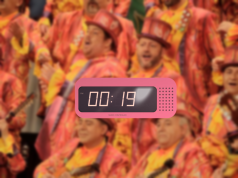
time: 0:19
